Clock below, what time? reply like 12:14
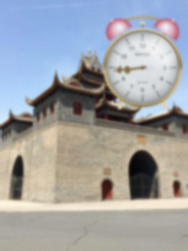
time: 8:44
